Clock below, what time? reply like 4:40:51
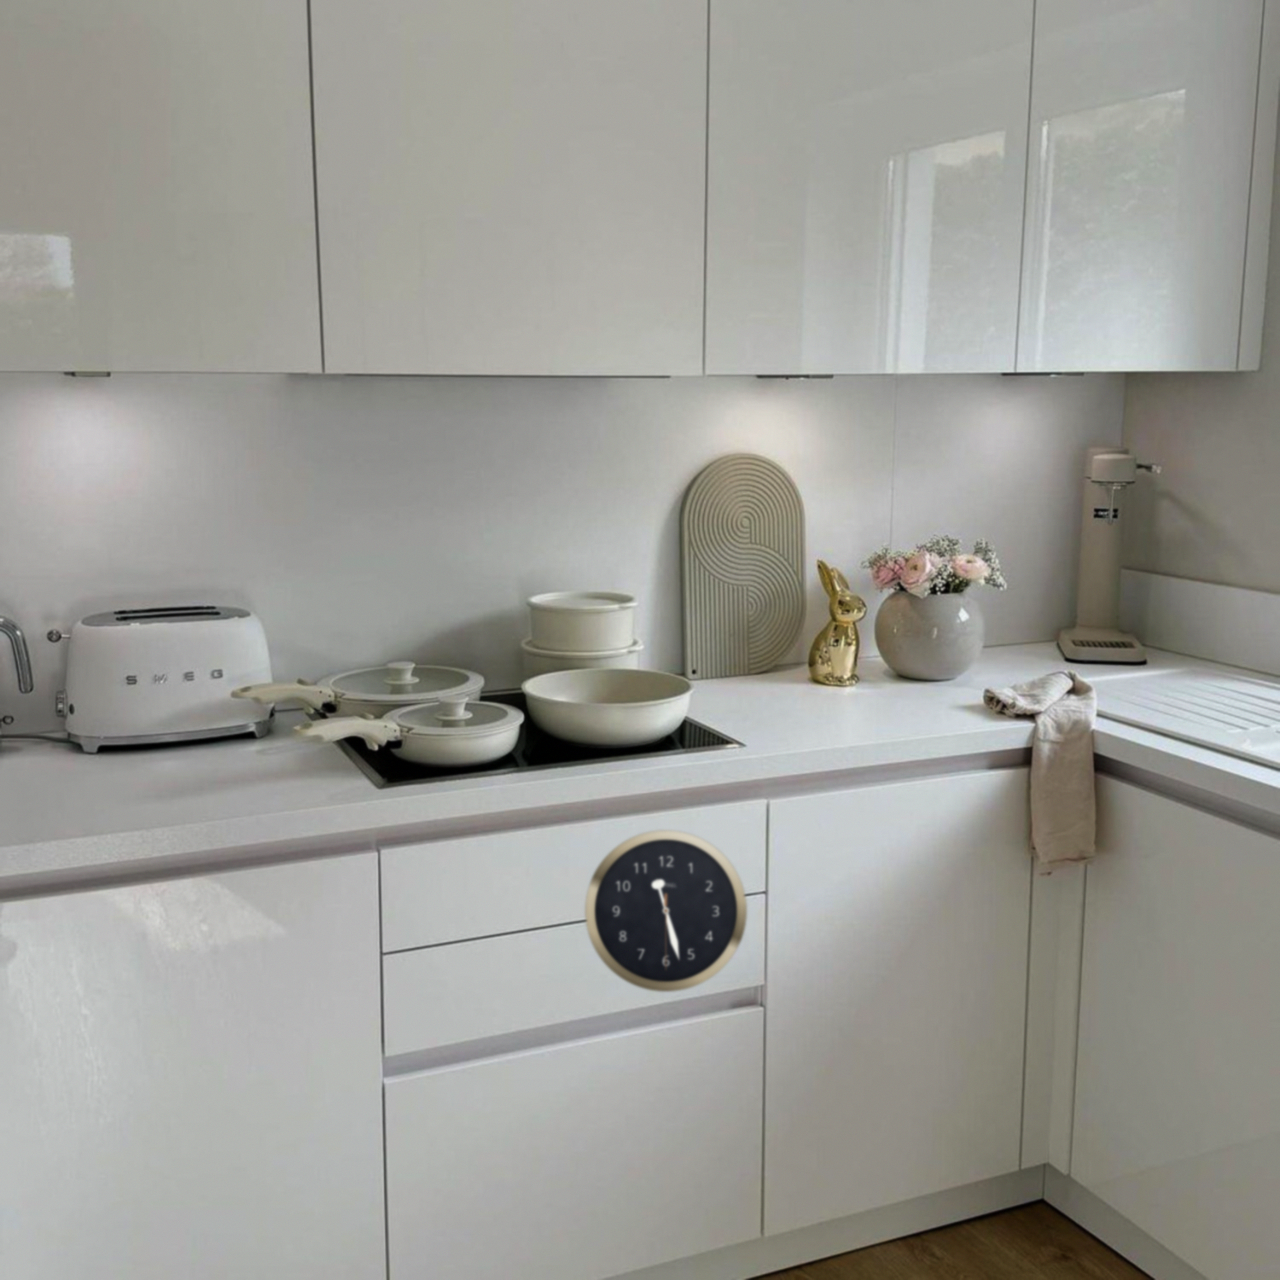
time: 11:27:30
